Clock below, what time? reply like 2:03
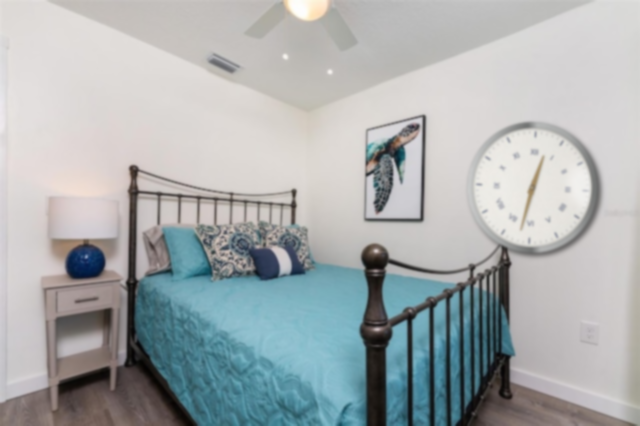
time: 12:32
